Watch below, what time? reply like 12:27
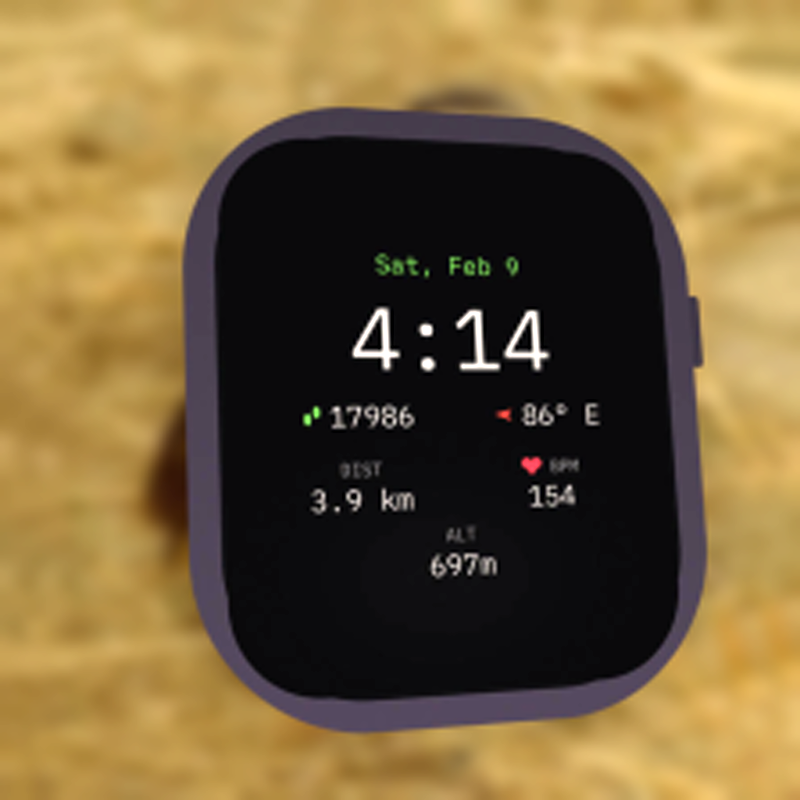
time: 4:14
